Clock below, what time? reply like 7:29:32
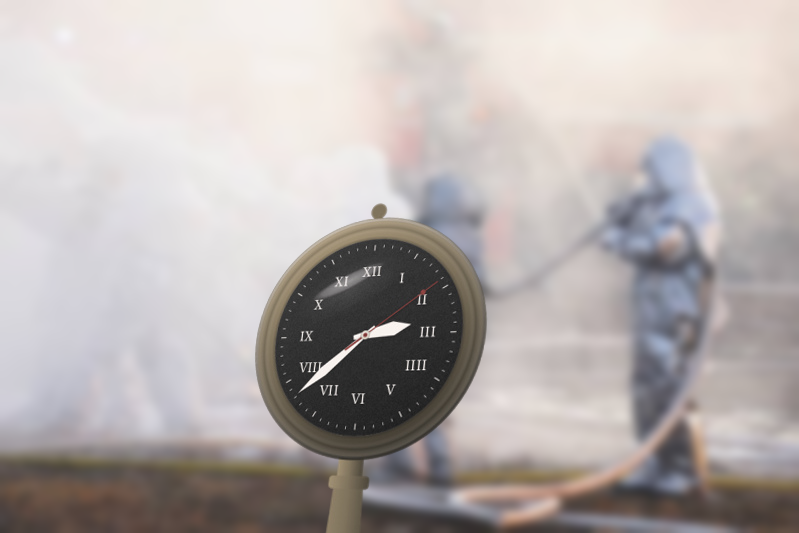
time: 2:38:09
